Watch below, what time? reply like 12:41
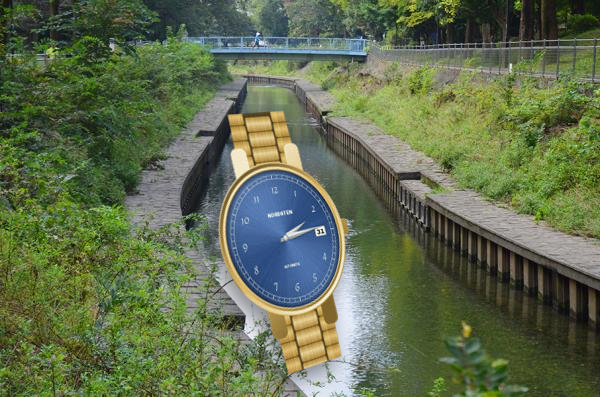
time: 2:14
